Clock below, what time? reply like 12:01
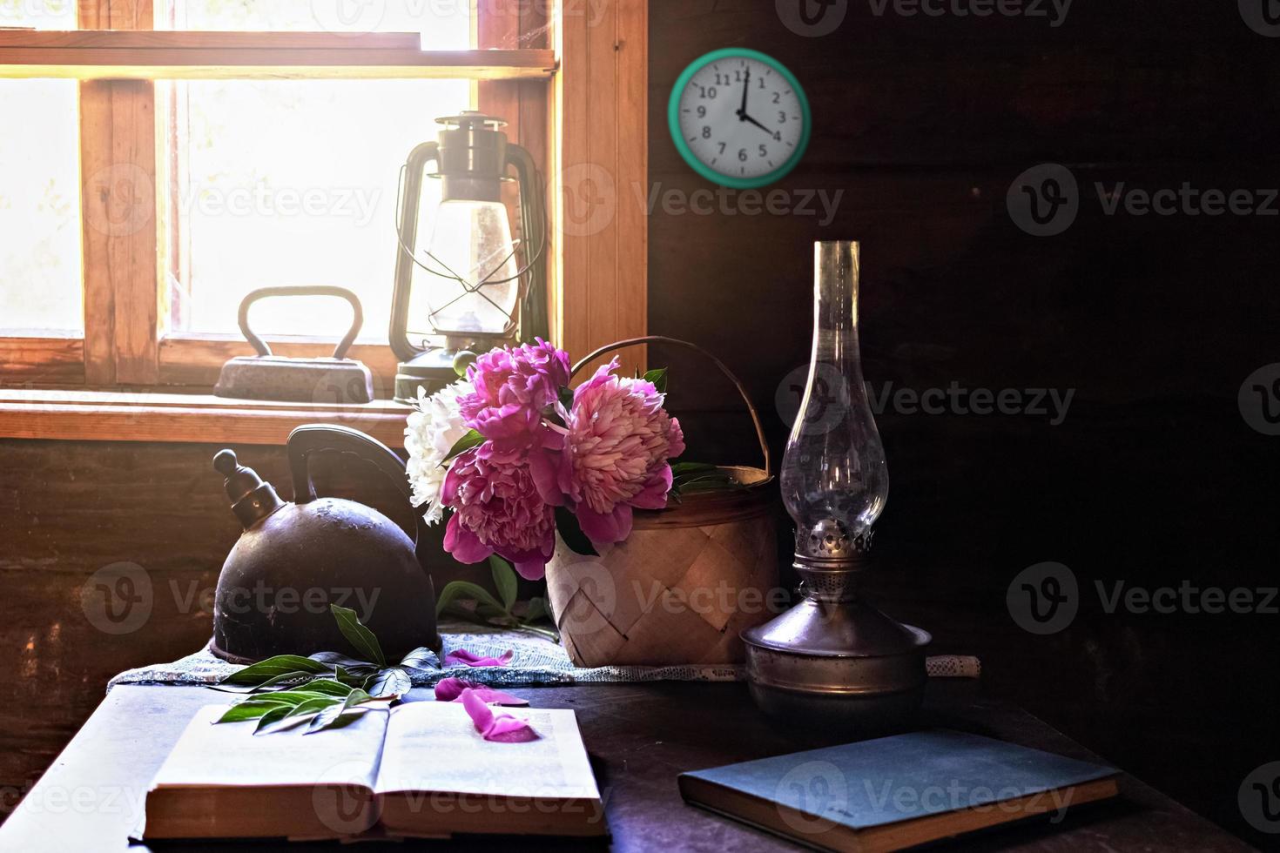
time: 4:01
